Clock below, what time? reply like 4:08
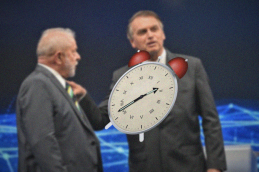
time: 1:37
